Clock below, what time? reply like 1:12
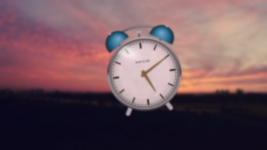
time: 5:10
